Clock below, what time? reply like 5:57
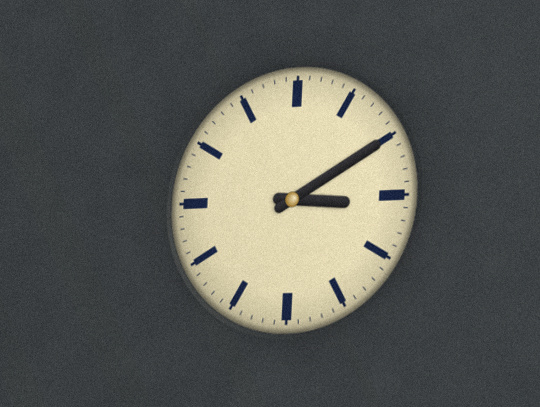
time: 3:10
